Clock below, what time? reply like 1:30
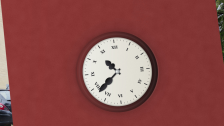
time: 10:38
